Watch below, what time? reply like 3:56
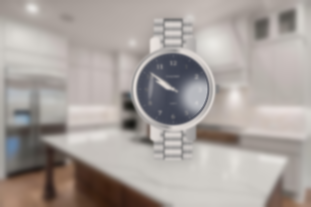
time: 9:51
